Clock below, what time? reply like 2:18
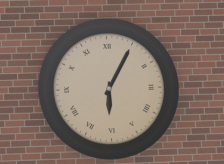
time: 6:05
